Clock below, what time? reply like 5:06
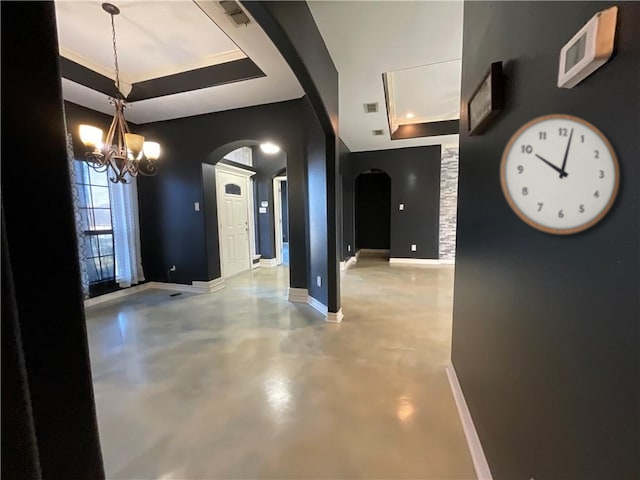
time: 10:02
